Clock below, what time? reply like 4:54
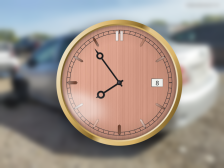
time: 7:54
